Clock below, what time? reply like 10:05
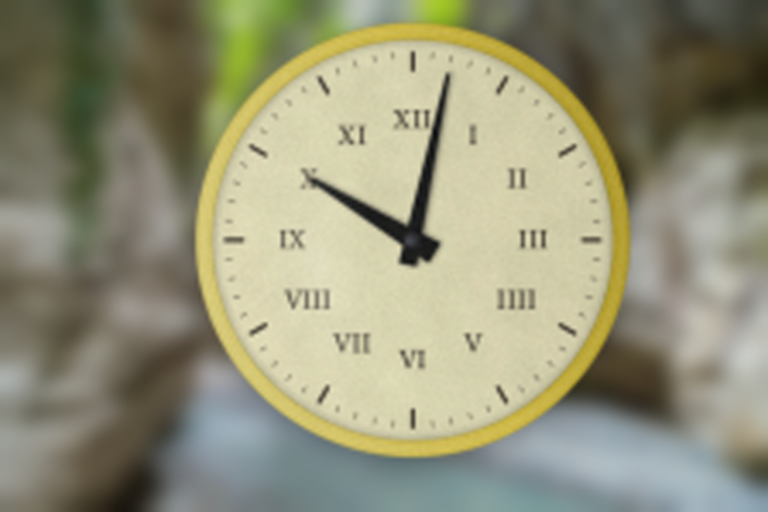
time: 10:02
